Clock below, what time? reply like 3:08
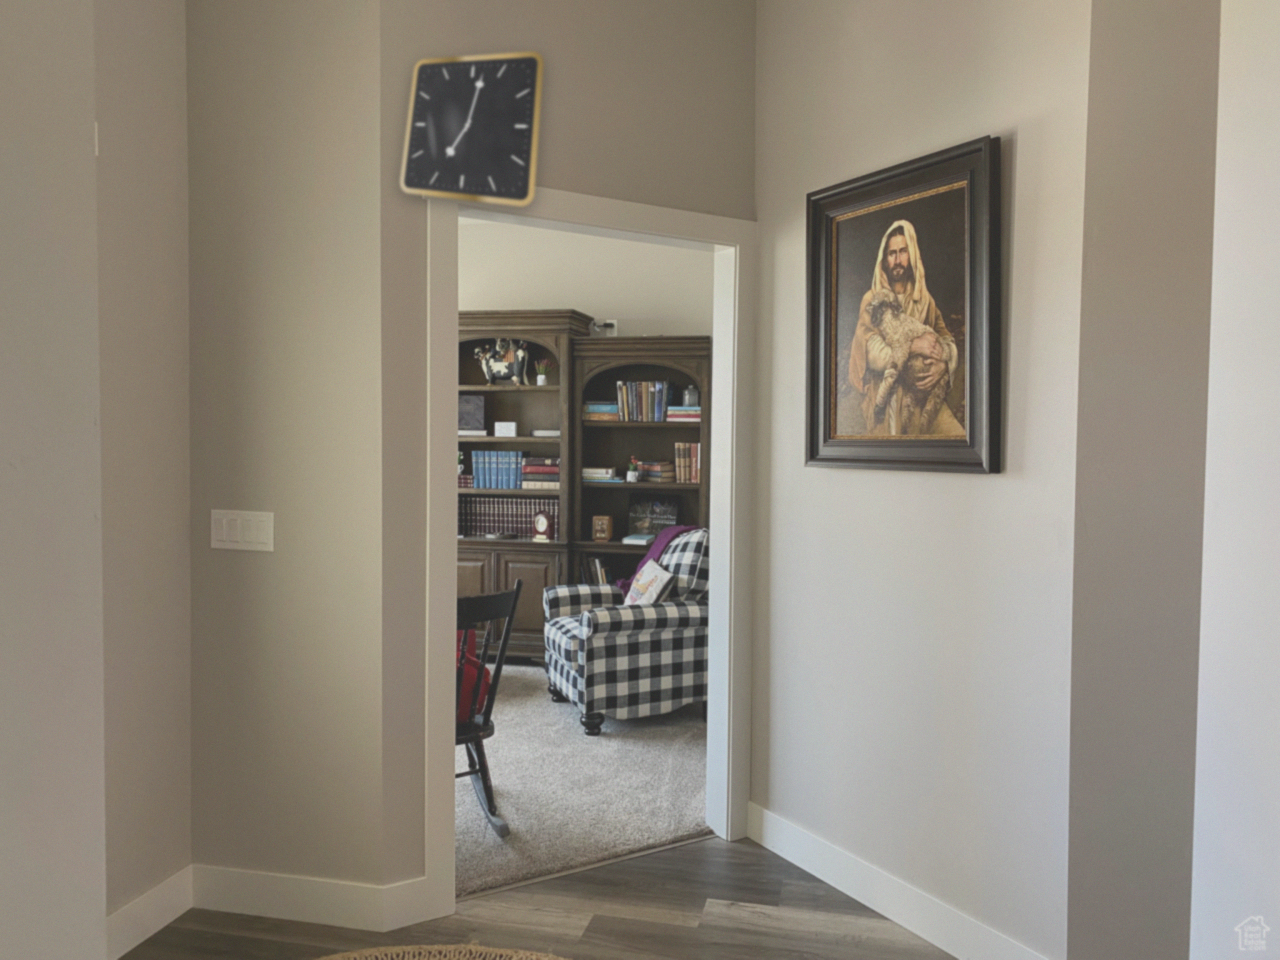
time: 7:02
